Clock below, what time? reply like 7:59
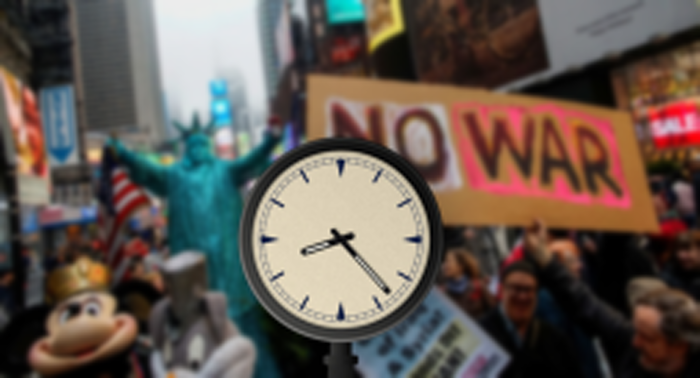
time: 8:23
